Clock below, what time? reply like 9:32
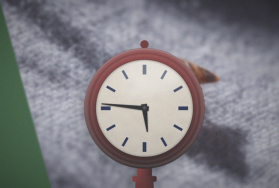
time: 5:46
